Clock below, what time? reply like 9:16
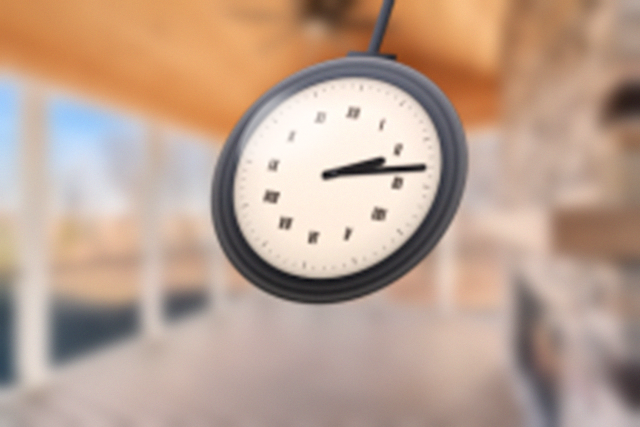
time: 2:13
